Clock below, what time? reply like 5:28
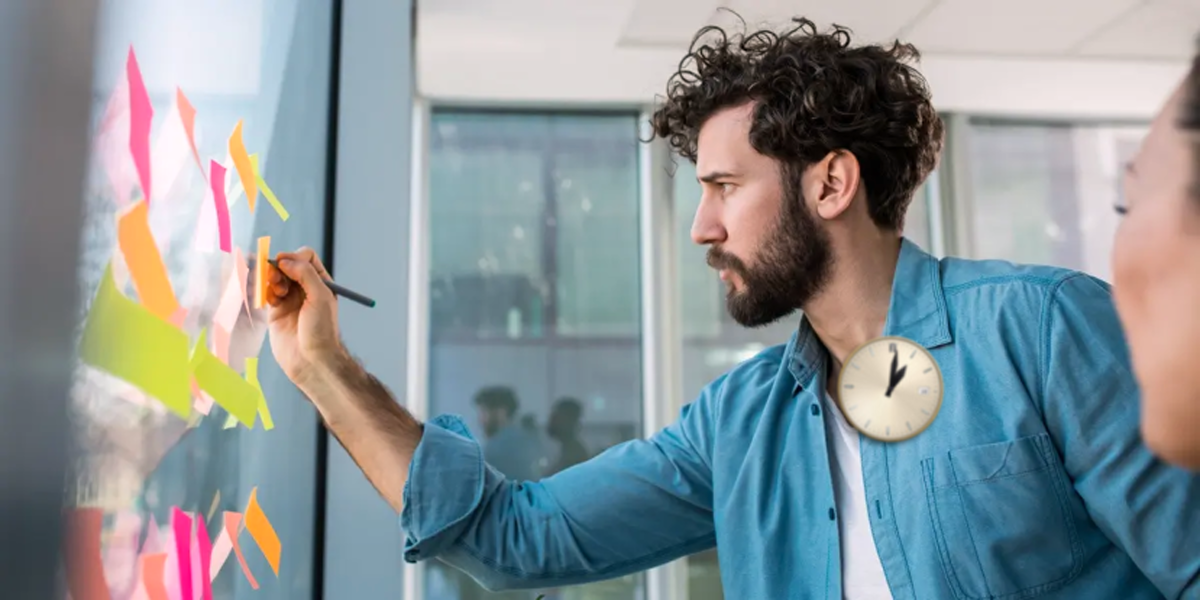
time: 1:01
